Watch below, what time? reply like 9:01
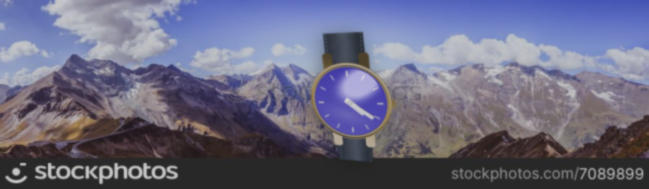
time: 4:21
